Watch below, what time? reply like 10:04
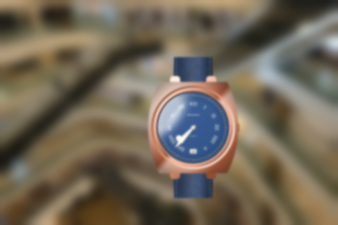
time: 7:37
